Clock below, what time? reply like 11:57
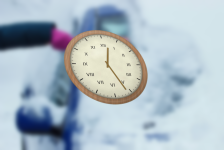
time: 12:26
